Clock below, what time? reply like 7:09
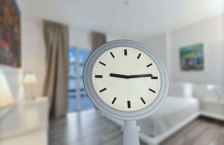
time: 9:14
